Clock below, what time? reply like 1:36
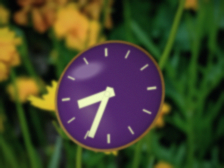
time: 8:34
